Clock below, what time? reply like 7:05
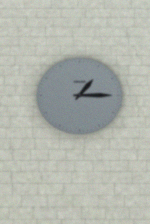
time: 1:15
